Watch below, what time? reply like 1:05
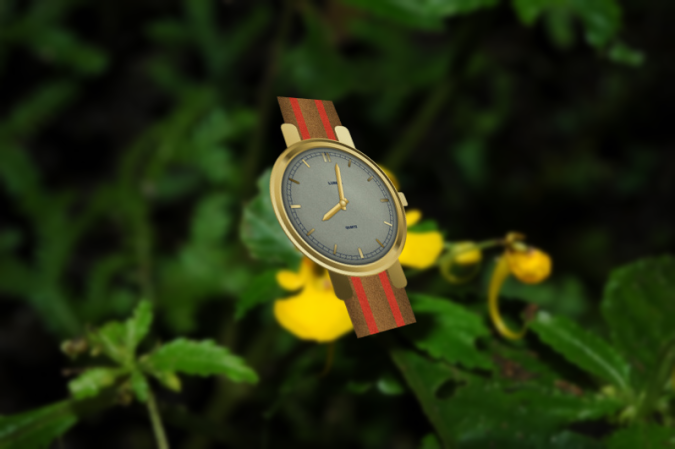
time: 8:02
